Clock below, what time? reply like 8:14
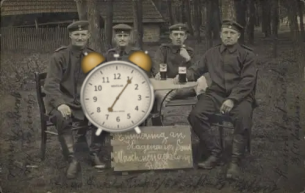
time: 7:06
